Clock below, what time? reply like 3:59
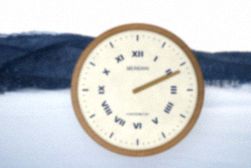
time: 2:11
